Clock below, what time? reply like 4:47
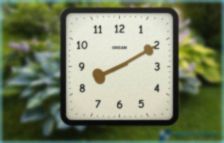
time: 8:10
